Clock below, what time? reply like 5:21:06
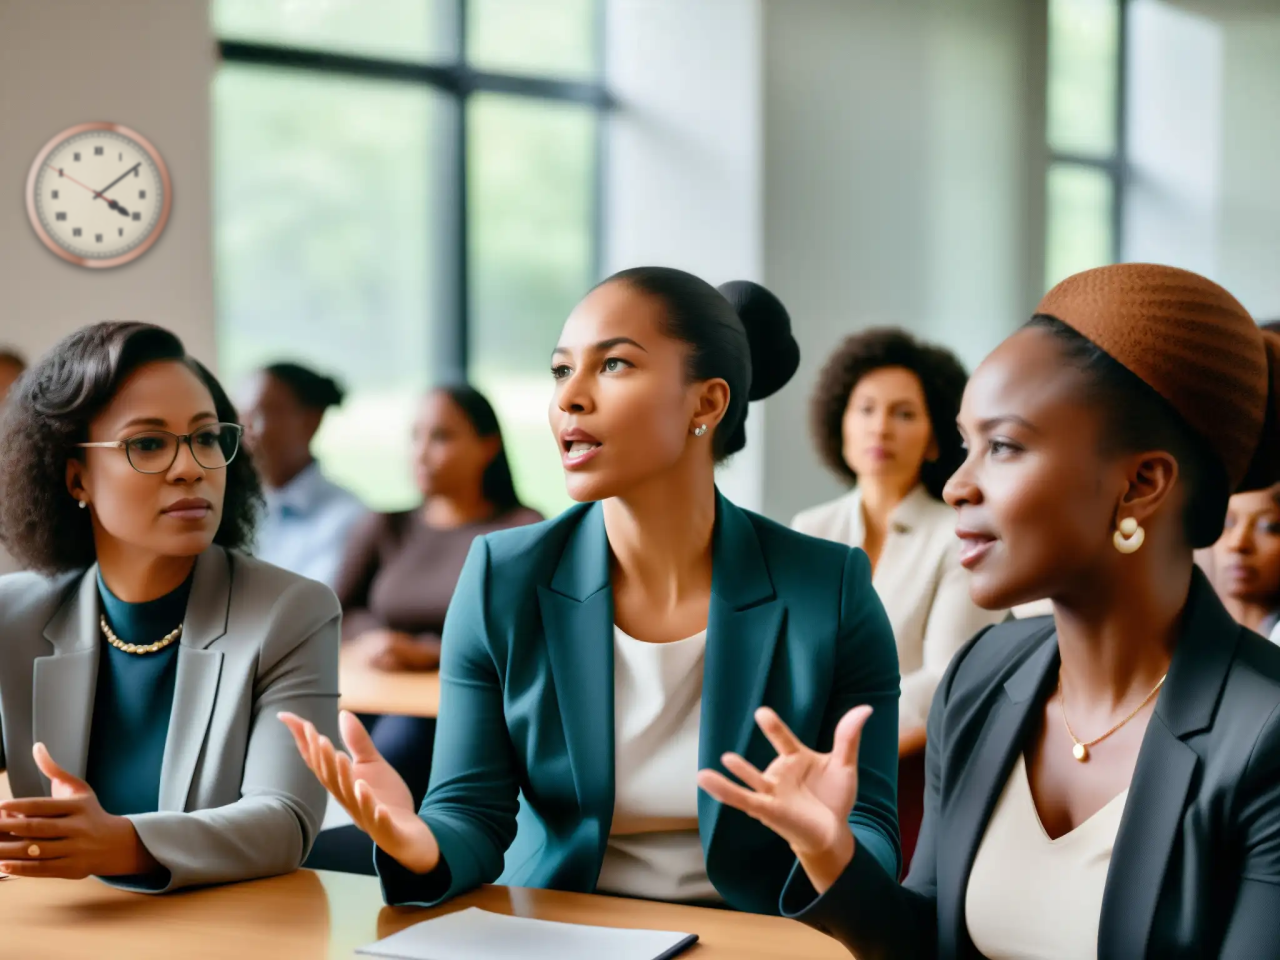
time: 4:08:50
